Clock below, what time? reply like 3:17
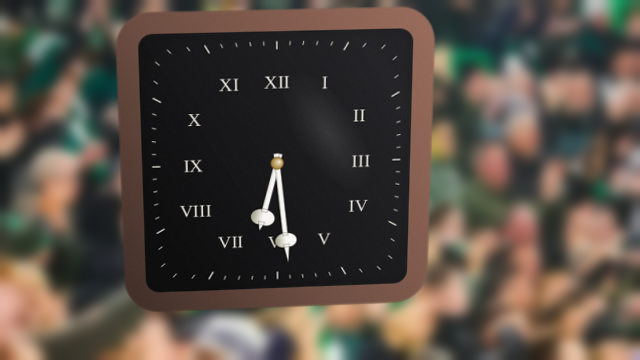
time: 6:29
